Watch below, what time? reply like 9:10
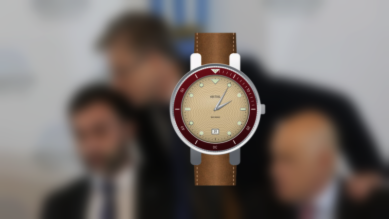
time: 2:05
